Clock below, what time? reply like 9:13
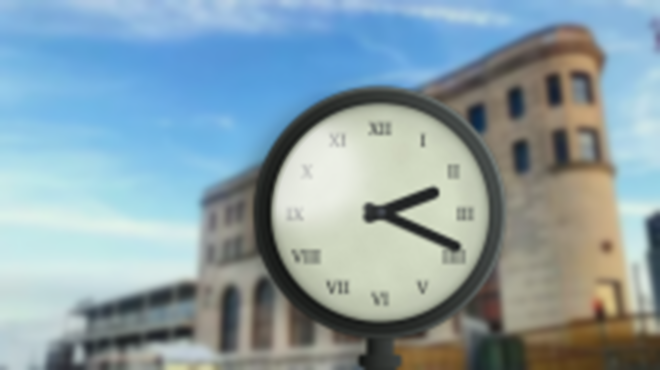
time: 2:19
